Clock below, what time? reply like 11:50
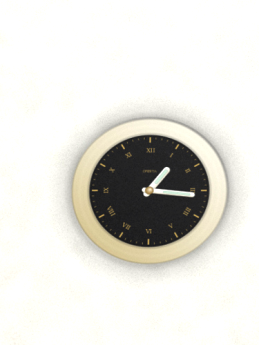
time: 1:16
